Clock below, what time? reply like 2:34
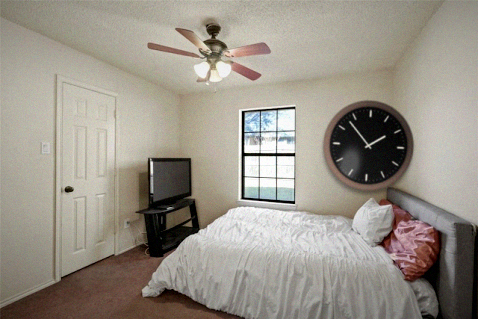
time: 1:53
